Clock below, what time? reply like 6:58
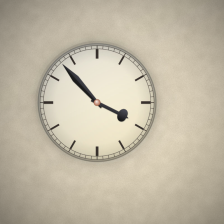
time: 3:53
